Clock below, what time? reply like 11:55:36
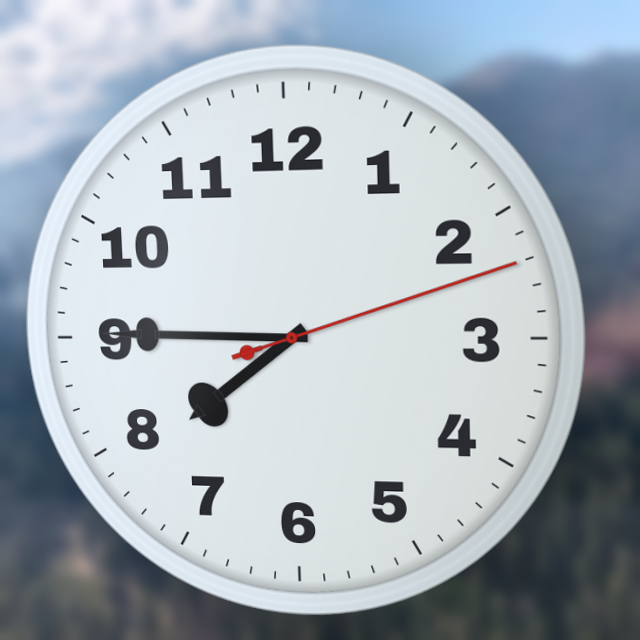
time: 7:45:12
